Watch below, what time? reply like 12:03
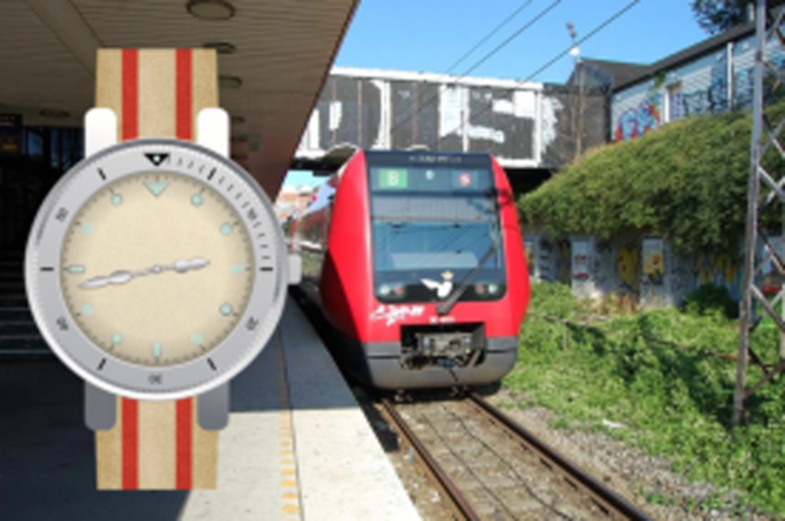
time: 2:43
